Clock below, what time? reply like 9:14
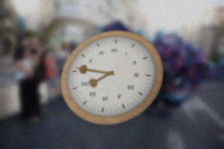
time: 7:46
